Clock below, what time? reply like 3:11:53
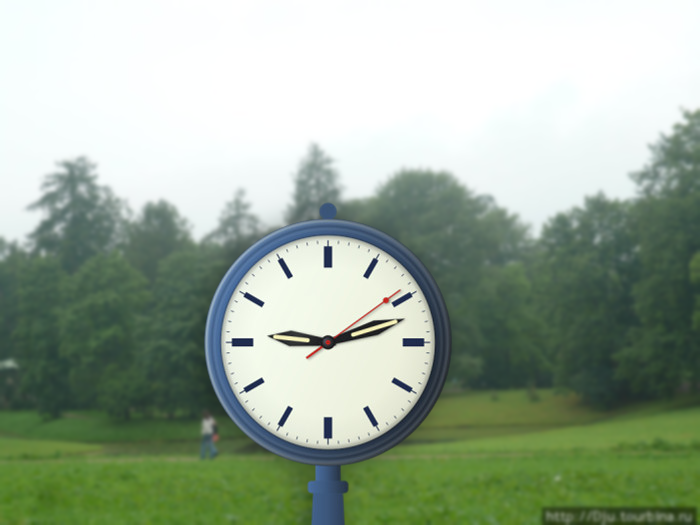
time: 9:12:09
